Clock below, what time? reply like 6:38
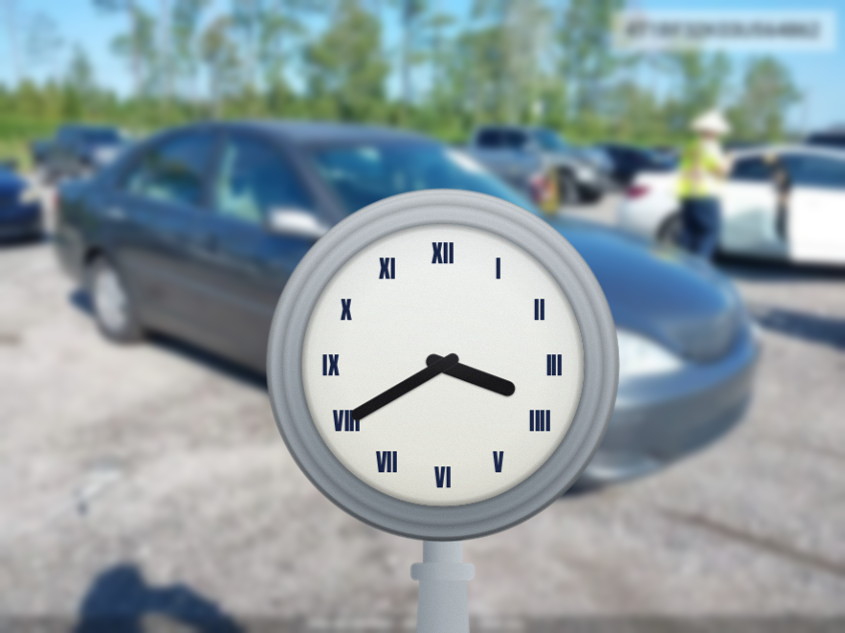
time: 3:40
